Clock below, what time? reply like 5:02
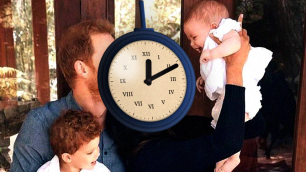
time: 12:11
